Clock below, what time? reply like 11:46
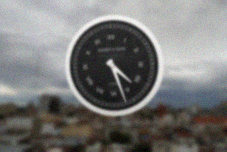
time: 4:27
